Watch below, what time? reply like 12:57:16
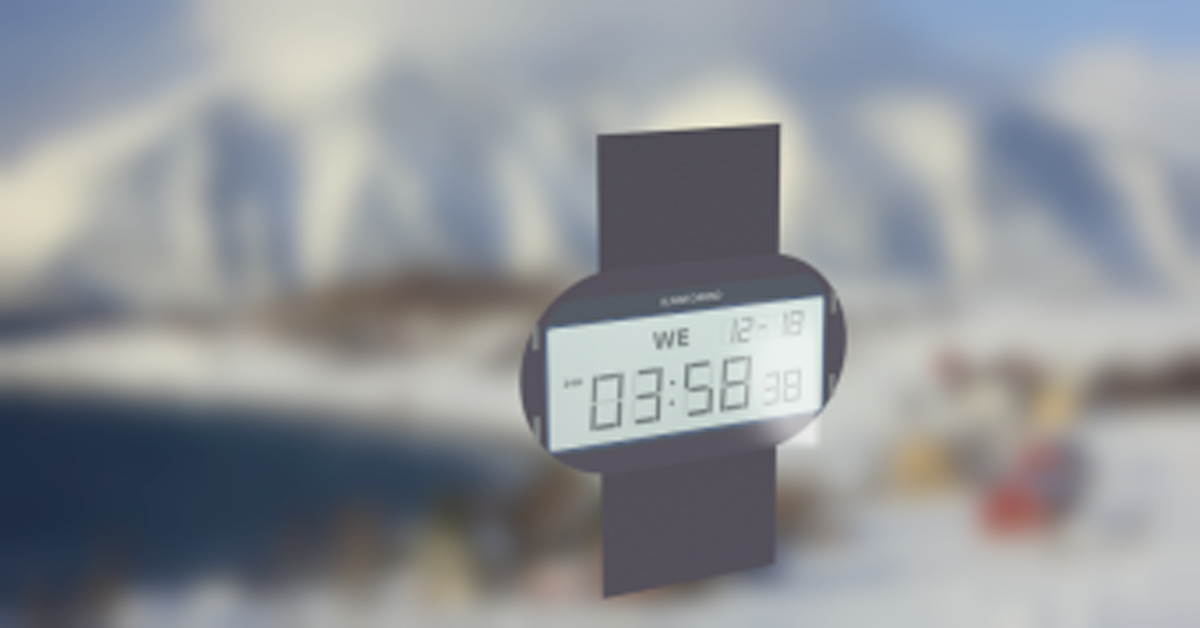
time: 3:58:38
